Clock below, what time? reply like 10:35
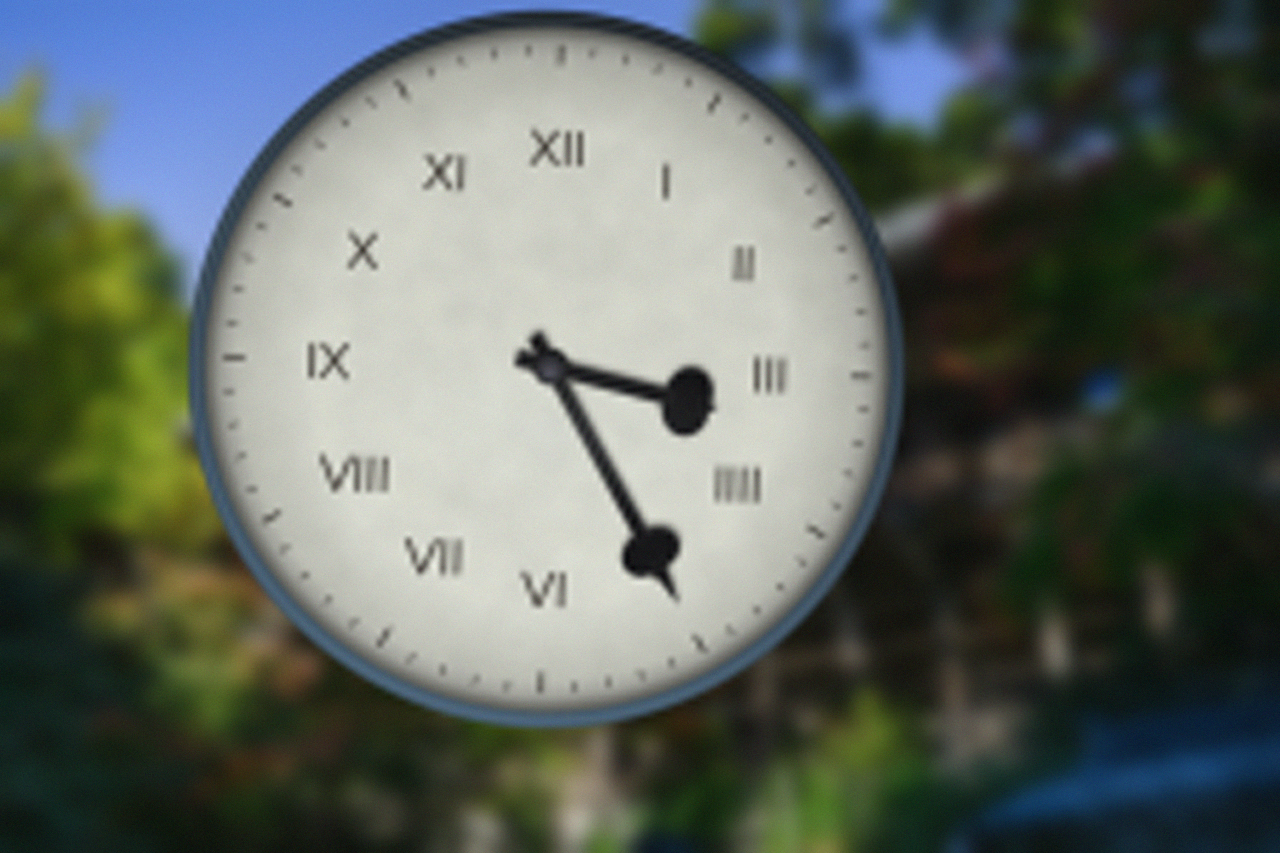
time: 3:25
